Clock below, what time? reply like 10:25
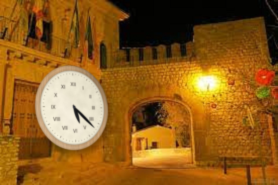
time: 5:22
